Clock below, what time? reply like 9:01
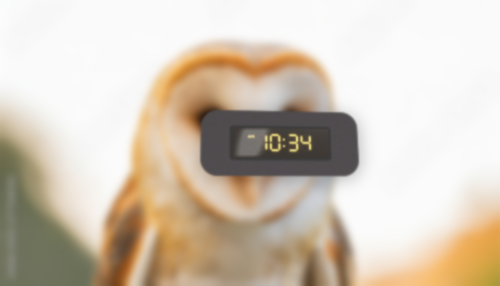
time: 10:34
